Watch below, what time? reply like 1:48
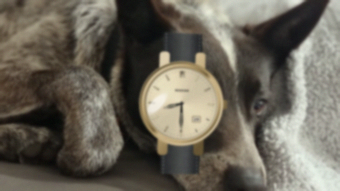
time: 8:30
